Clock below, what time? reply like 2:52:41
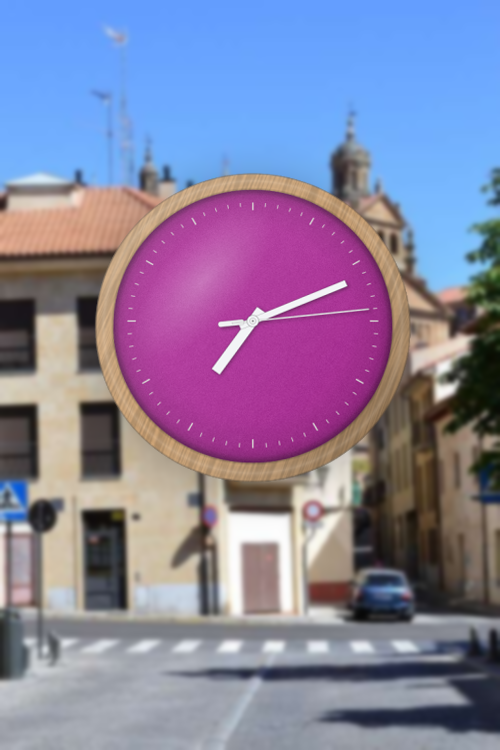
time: 7:11:14
